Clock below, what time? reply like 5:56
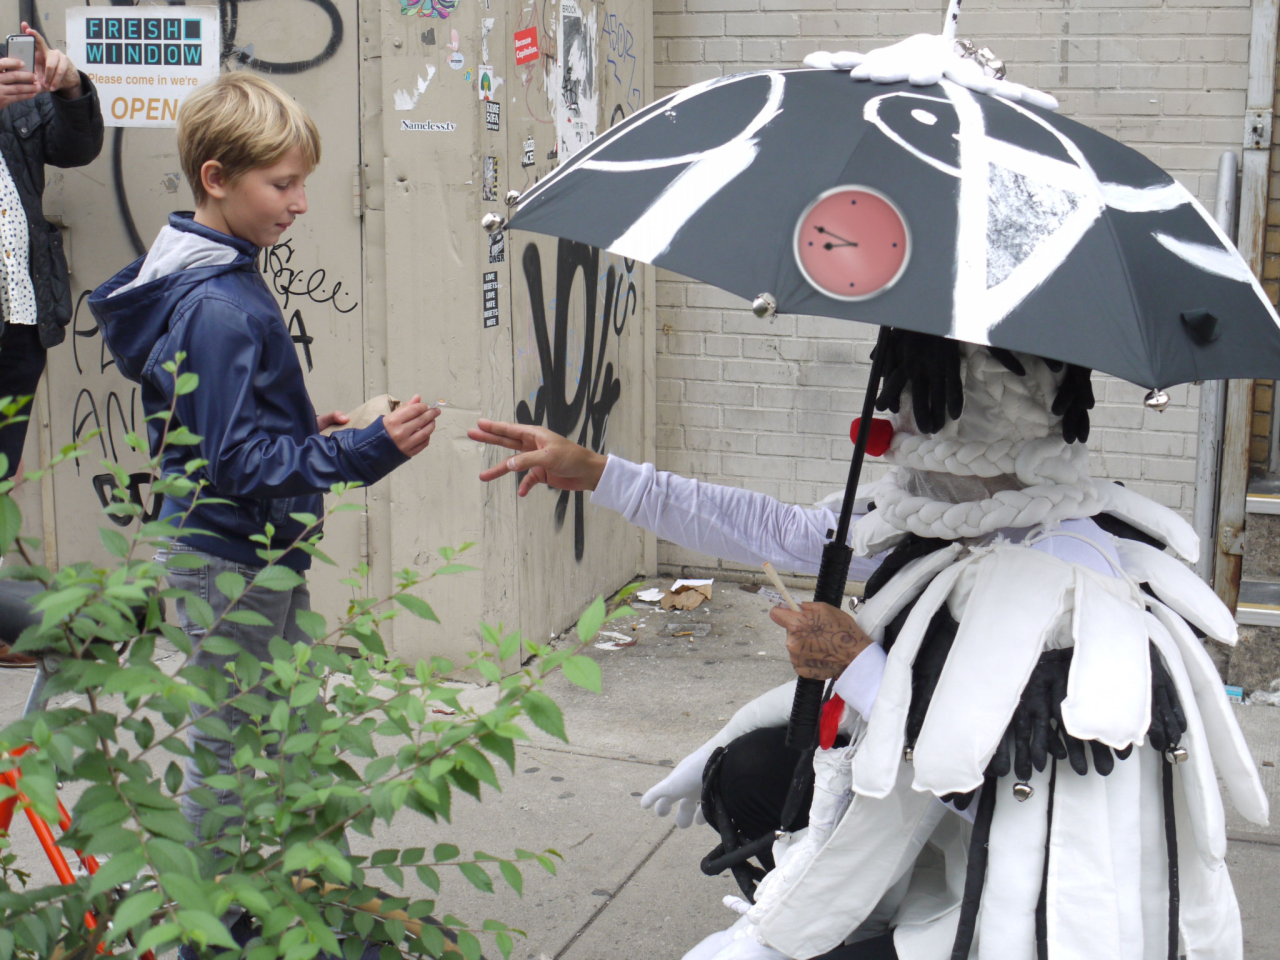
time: 8:49
